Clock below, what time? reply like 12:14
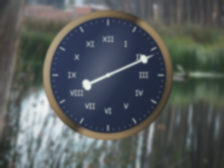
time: 8:11
